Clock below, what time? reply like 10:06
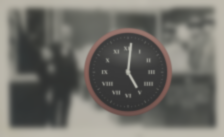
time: 5:01
